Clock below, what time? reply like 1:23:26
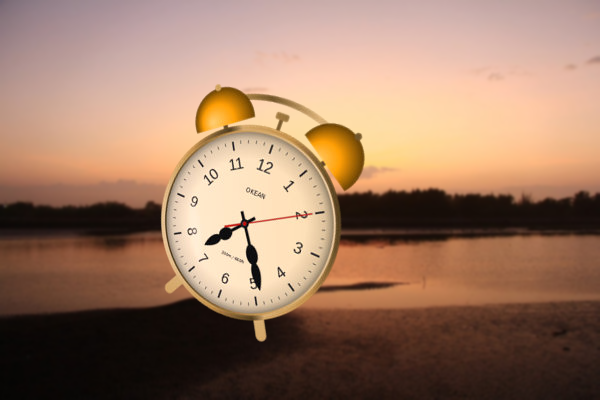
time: 7:24:10
